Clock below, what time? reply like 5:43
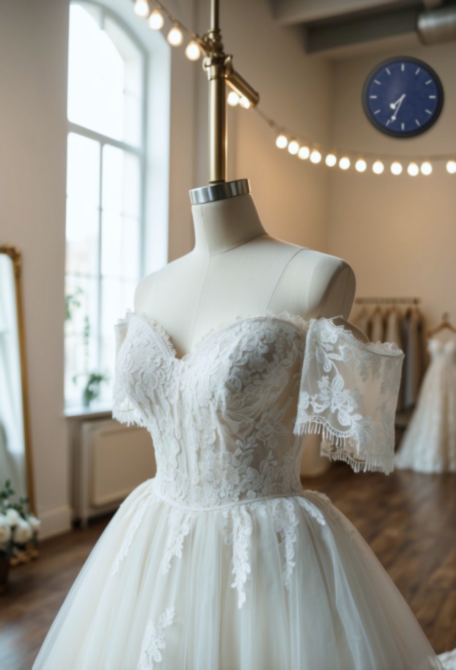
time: 7:34
